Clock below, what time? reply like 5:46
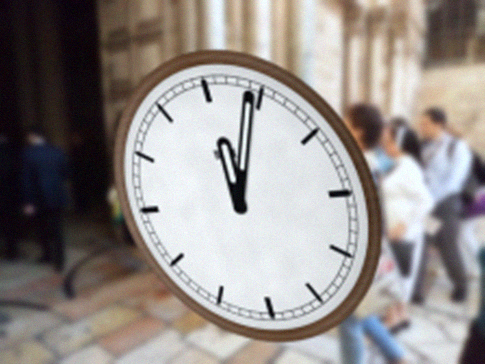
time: 12:04
